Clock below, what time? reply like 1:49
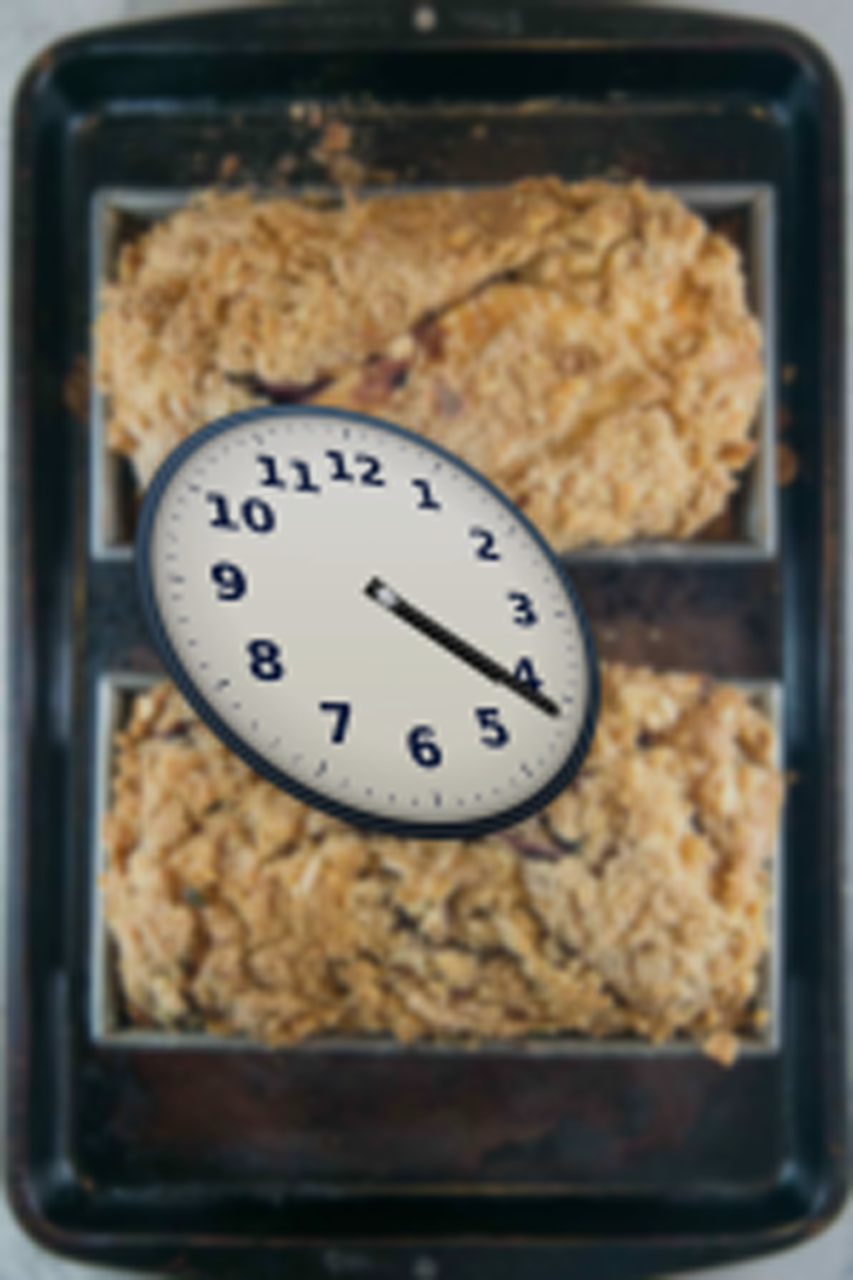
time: 4:21
